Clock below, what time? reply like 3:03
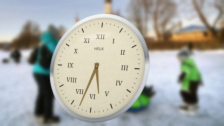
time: 5:33
